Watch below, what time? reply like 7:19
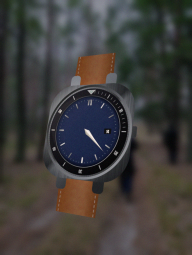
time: 4:22
